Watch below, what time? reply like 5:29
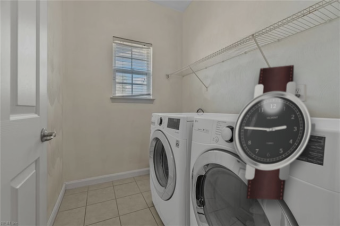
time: 2:46
